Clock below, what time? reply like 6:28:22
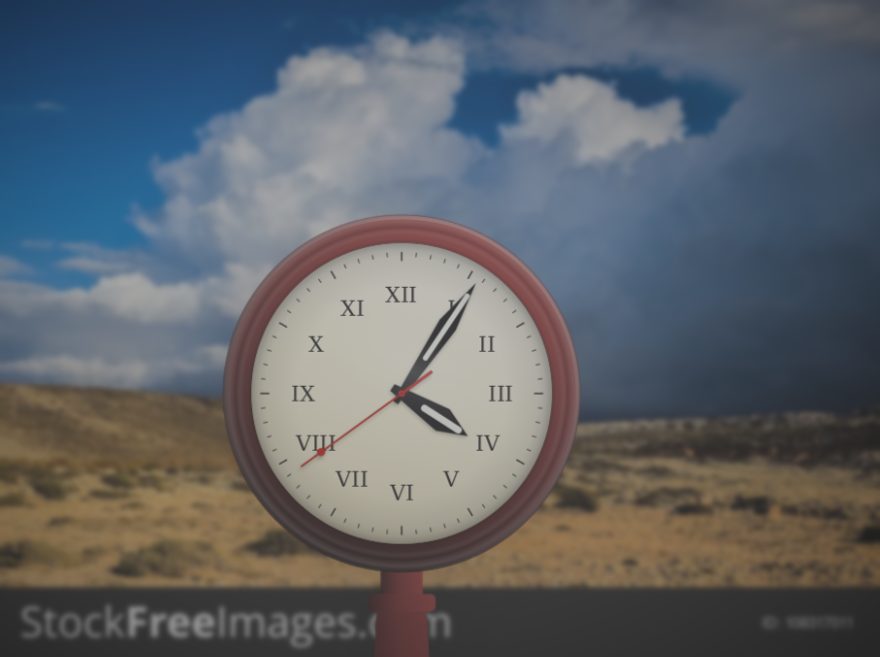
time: 4:05:39
